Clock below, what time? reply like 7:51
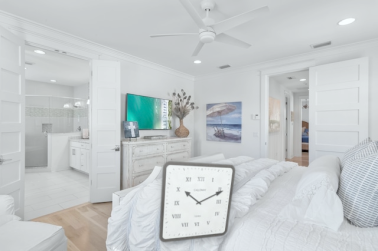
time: 10:11
